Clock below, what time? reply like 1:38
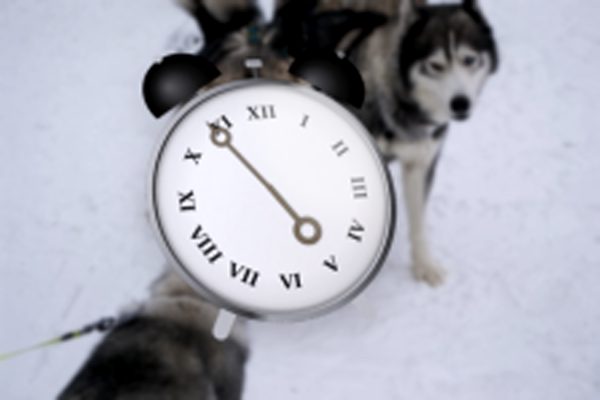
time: 4:54
